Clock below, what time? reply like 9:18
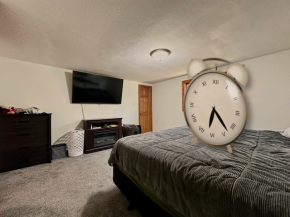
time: 6:23
